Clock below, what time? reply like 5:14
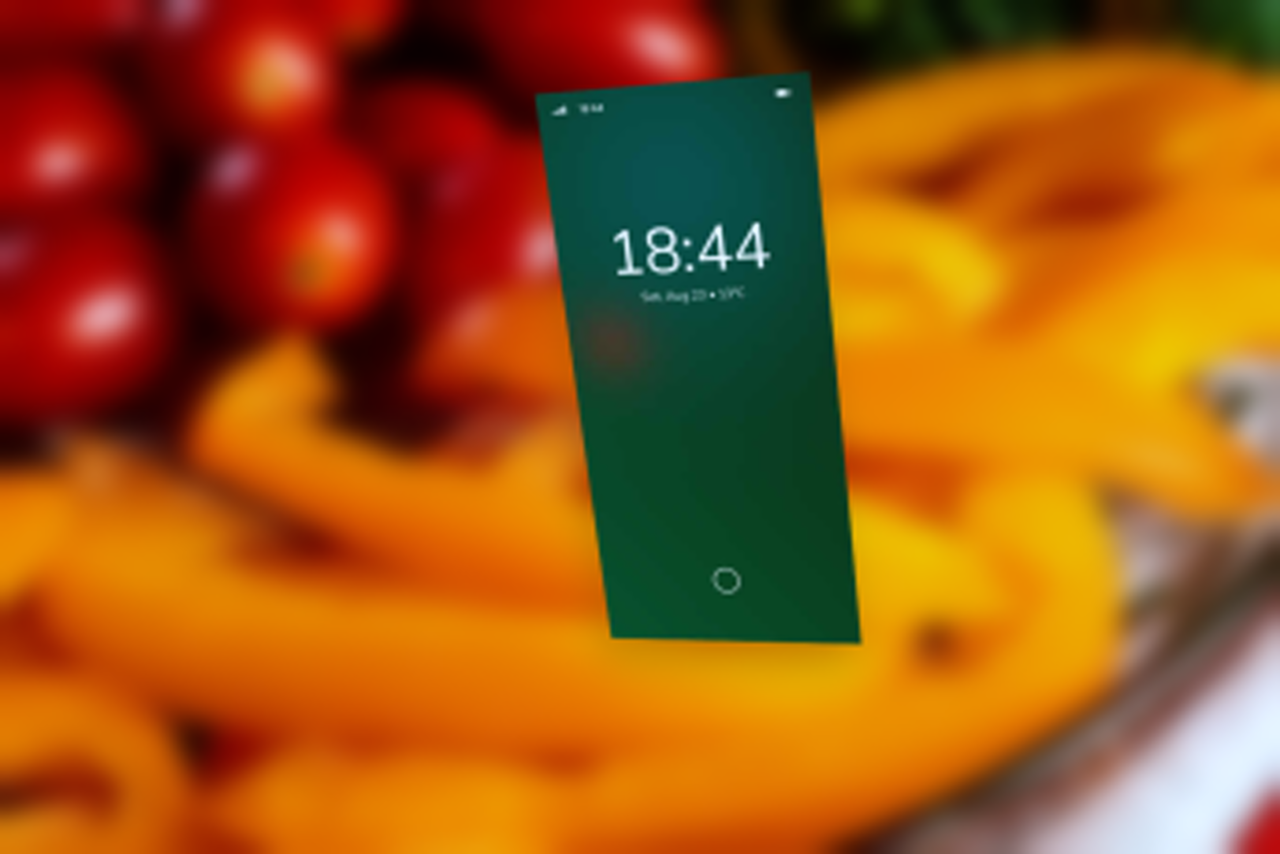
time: 18:44
